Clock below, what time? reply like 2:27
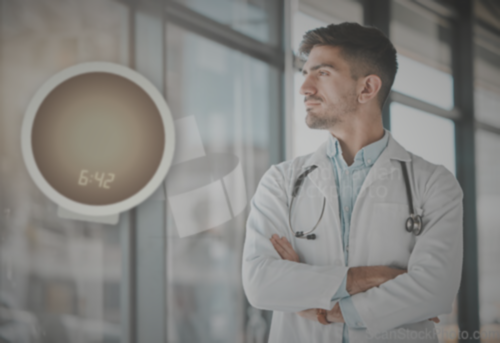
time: 6:42
